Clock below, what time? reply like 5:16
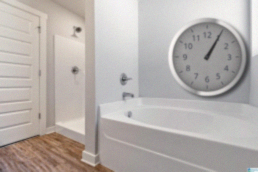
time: 1:05
